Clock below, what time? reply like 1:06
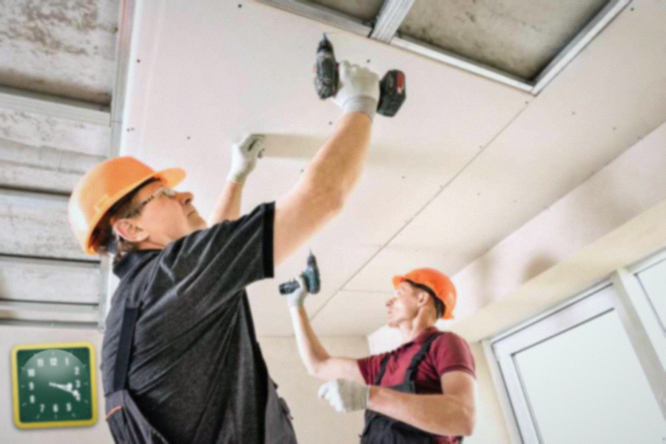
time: 3:19
